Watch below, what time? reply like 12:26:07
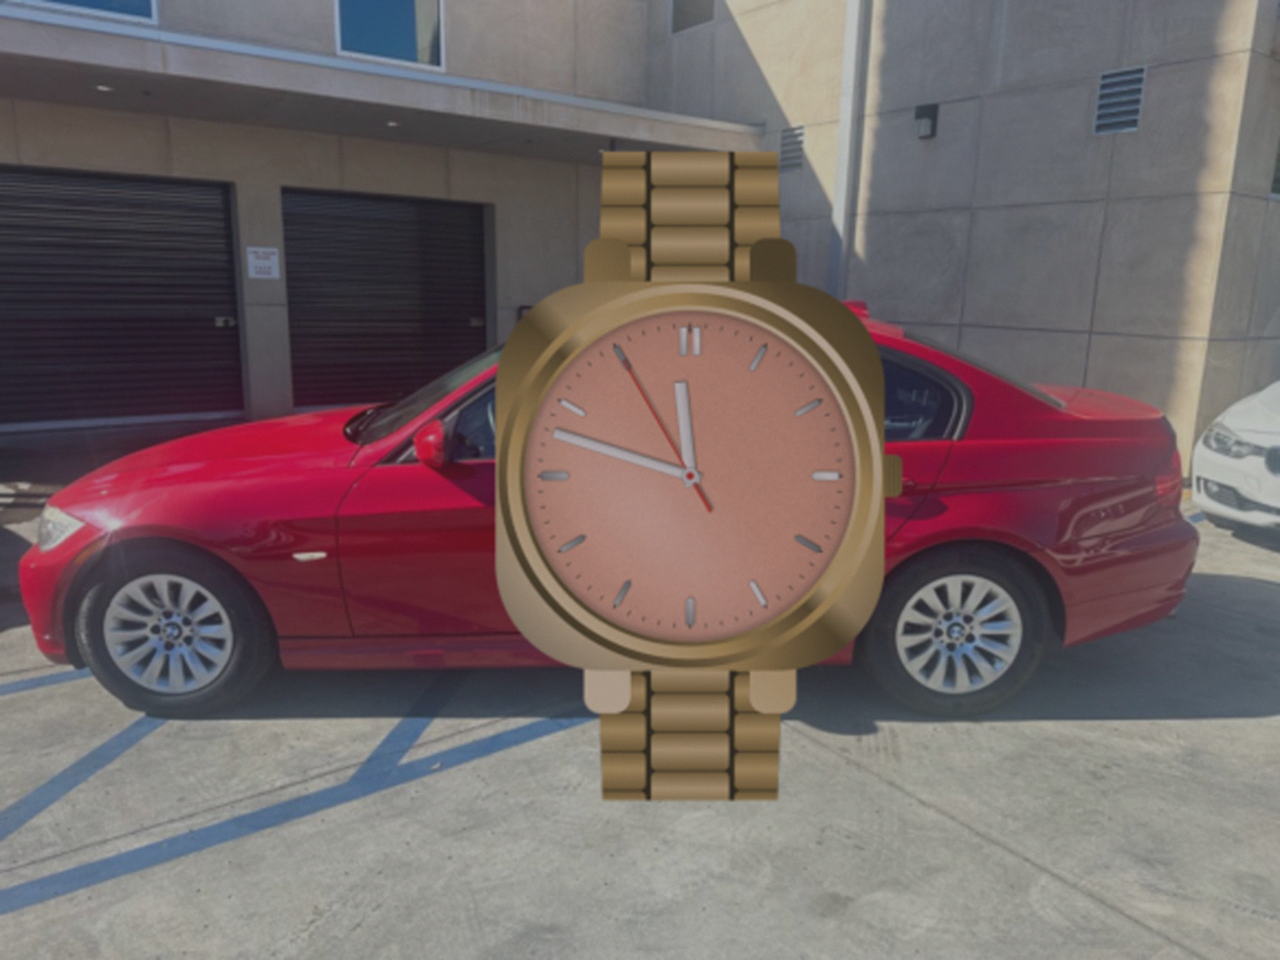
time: 11:47:55
